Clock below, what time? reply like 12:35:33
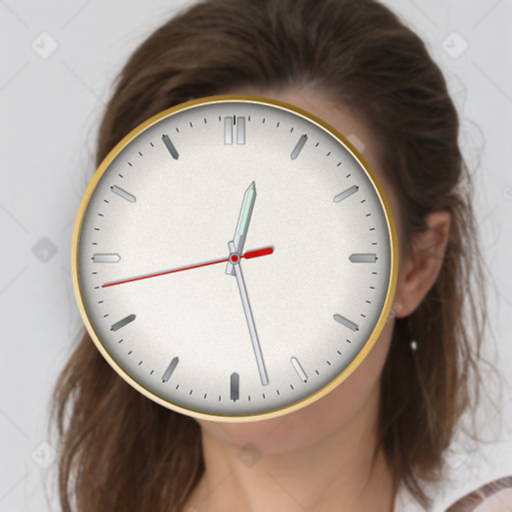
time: 12:27:43
